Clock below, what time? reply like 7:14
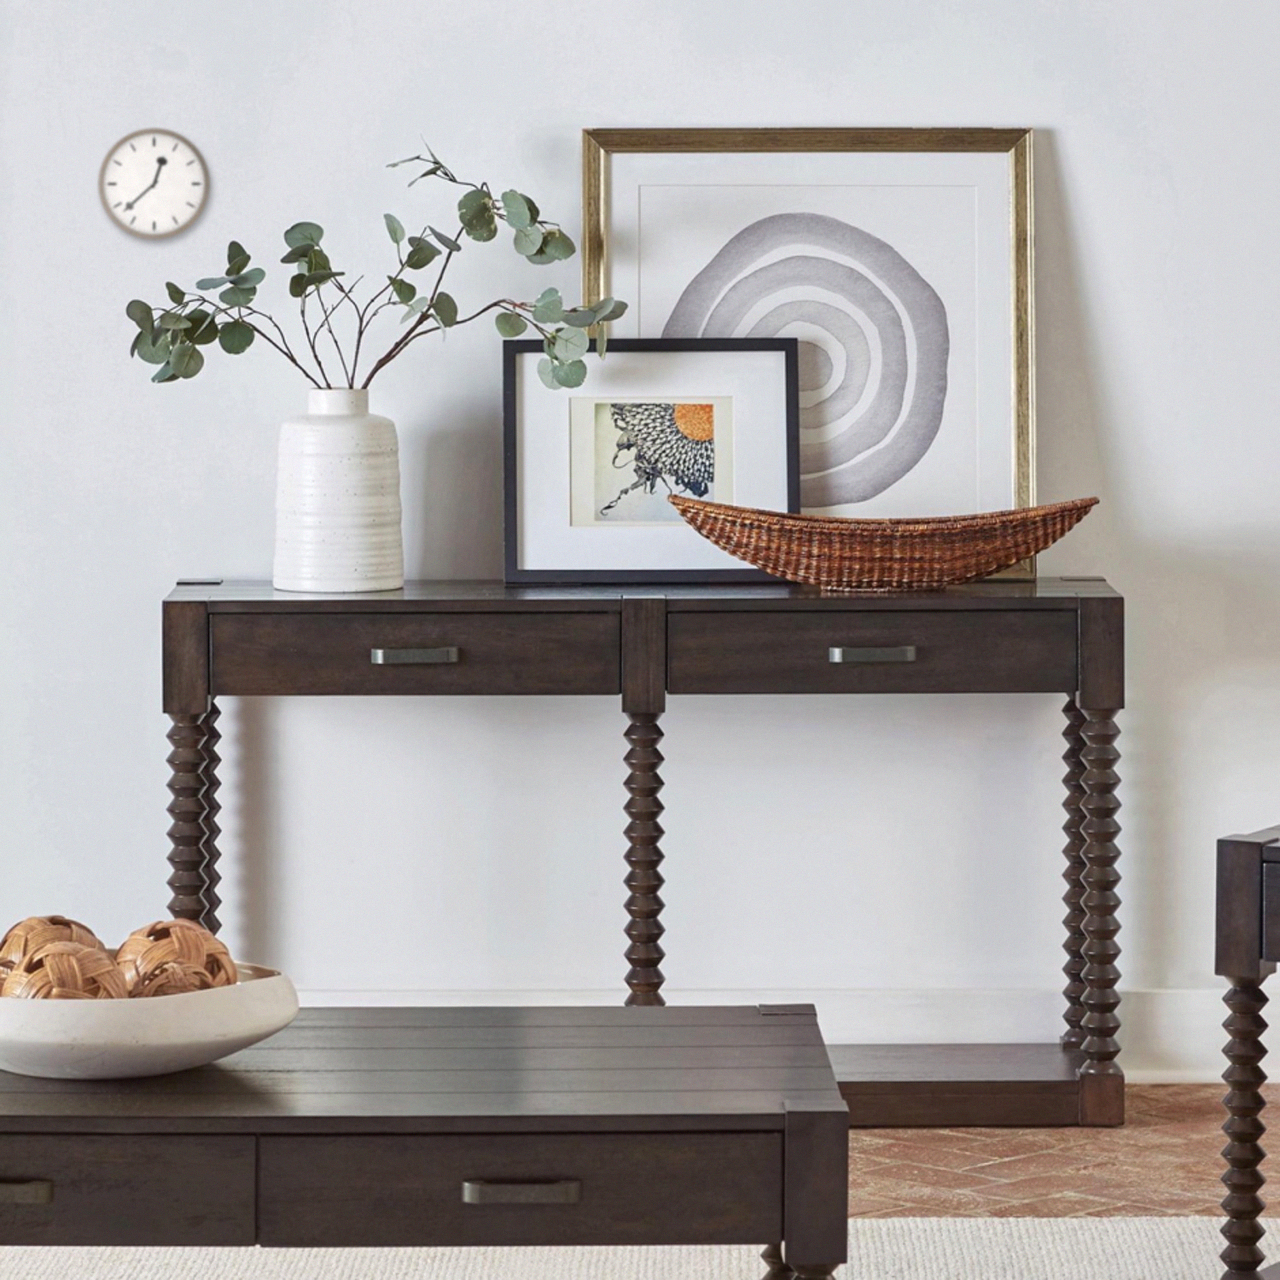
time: 12:38
